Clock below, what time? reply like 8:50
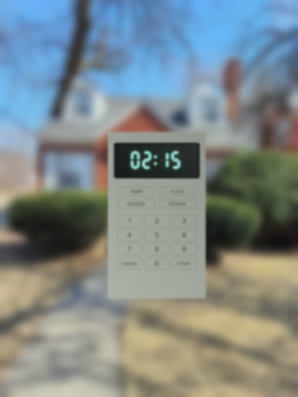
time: 2:15
